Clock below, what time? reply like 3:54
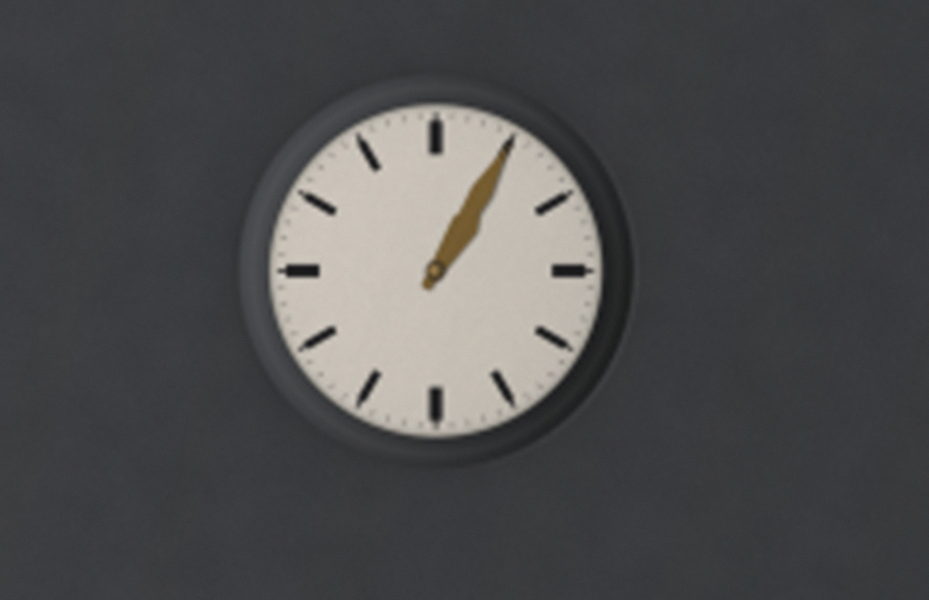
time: 1:05
